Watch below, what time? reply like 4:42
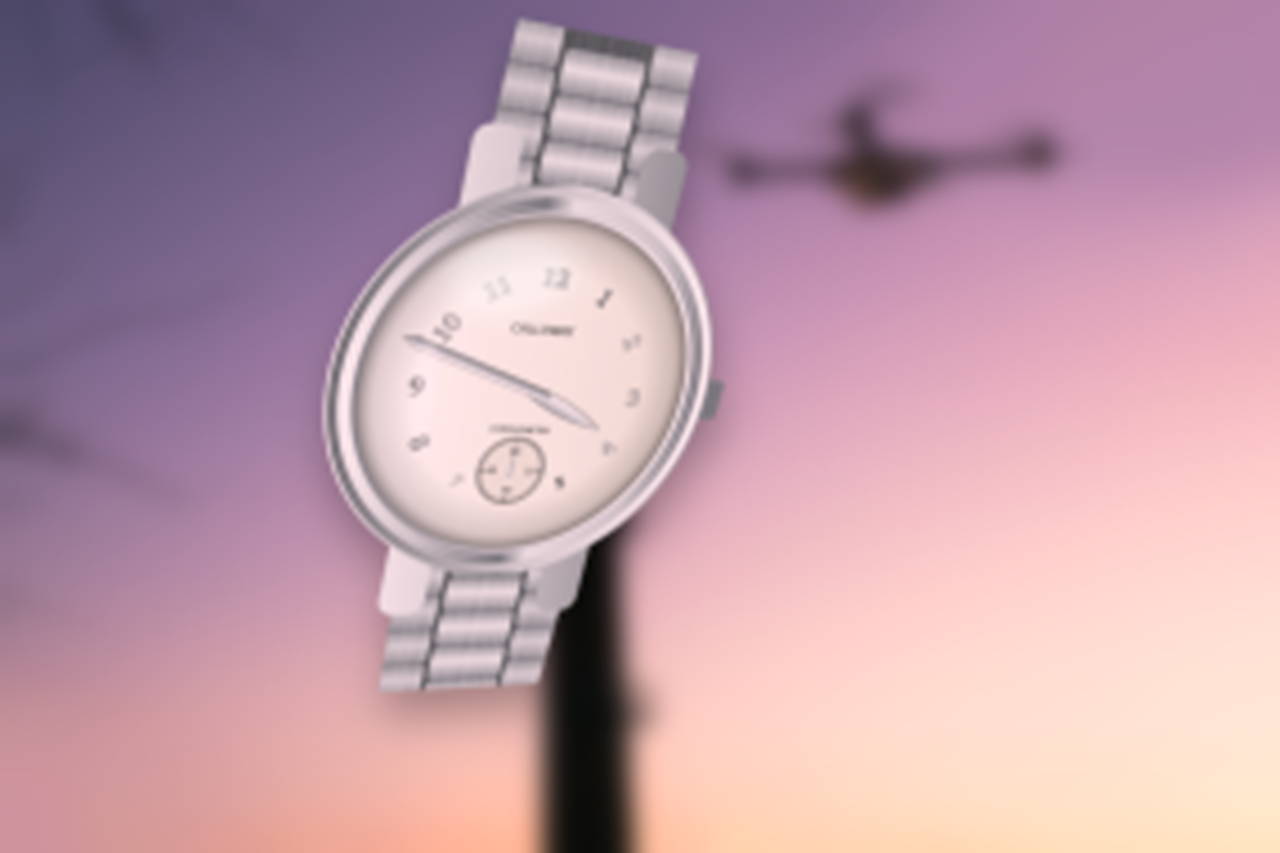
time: 3:48
